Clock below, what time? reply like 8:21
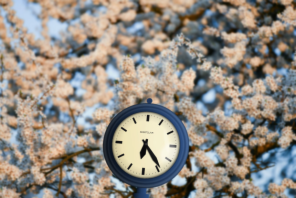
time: 6:24
